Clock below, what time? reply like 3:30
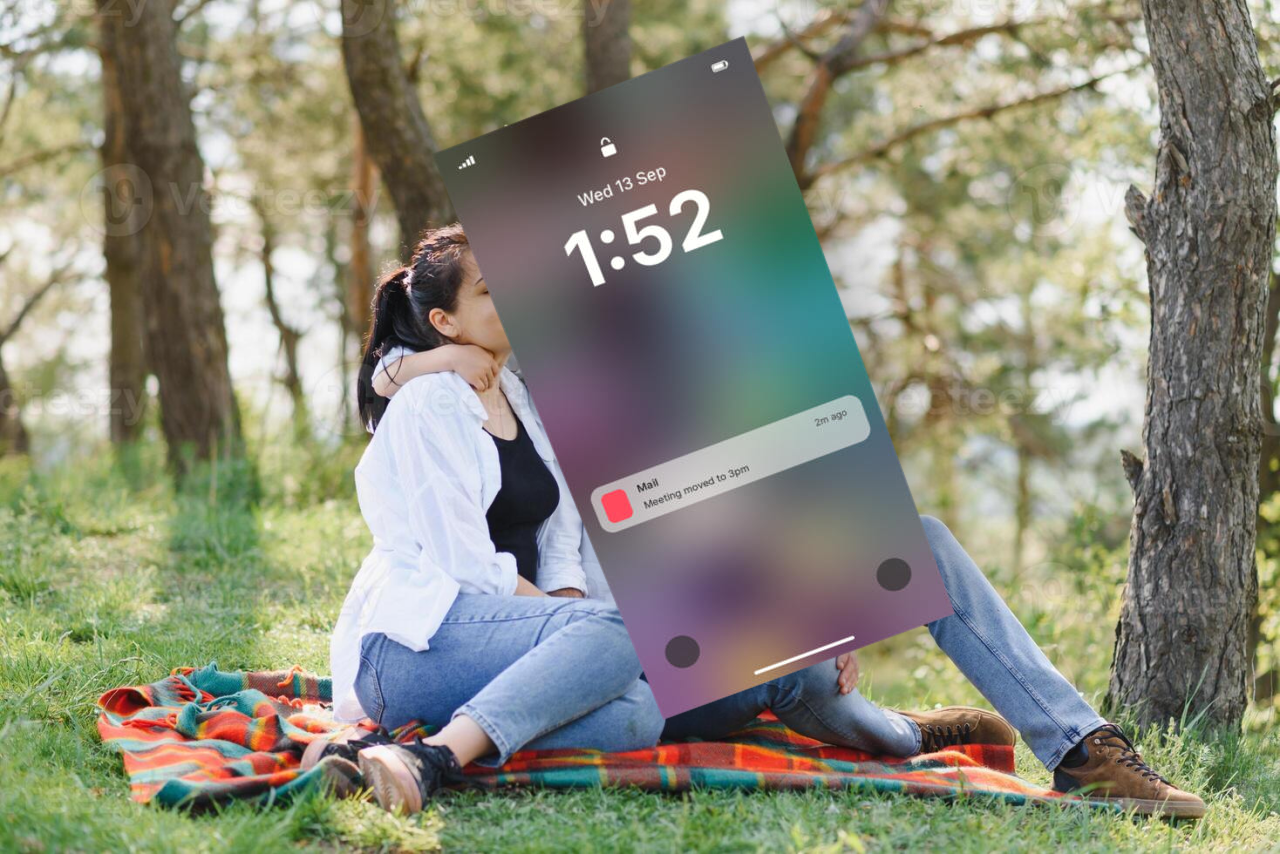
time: 1:52
